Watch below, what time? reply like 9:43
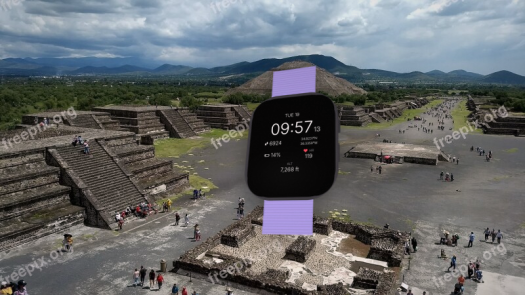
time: 9:57
